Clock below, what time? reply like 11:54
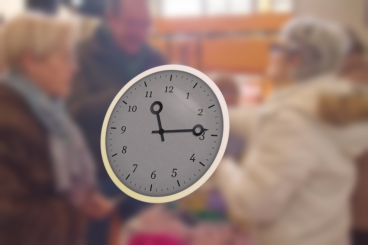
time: 11:14
